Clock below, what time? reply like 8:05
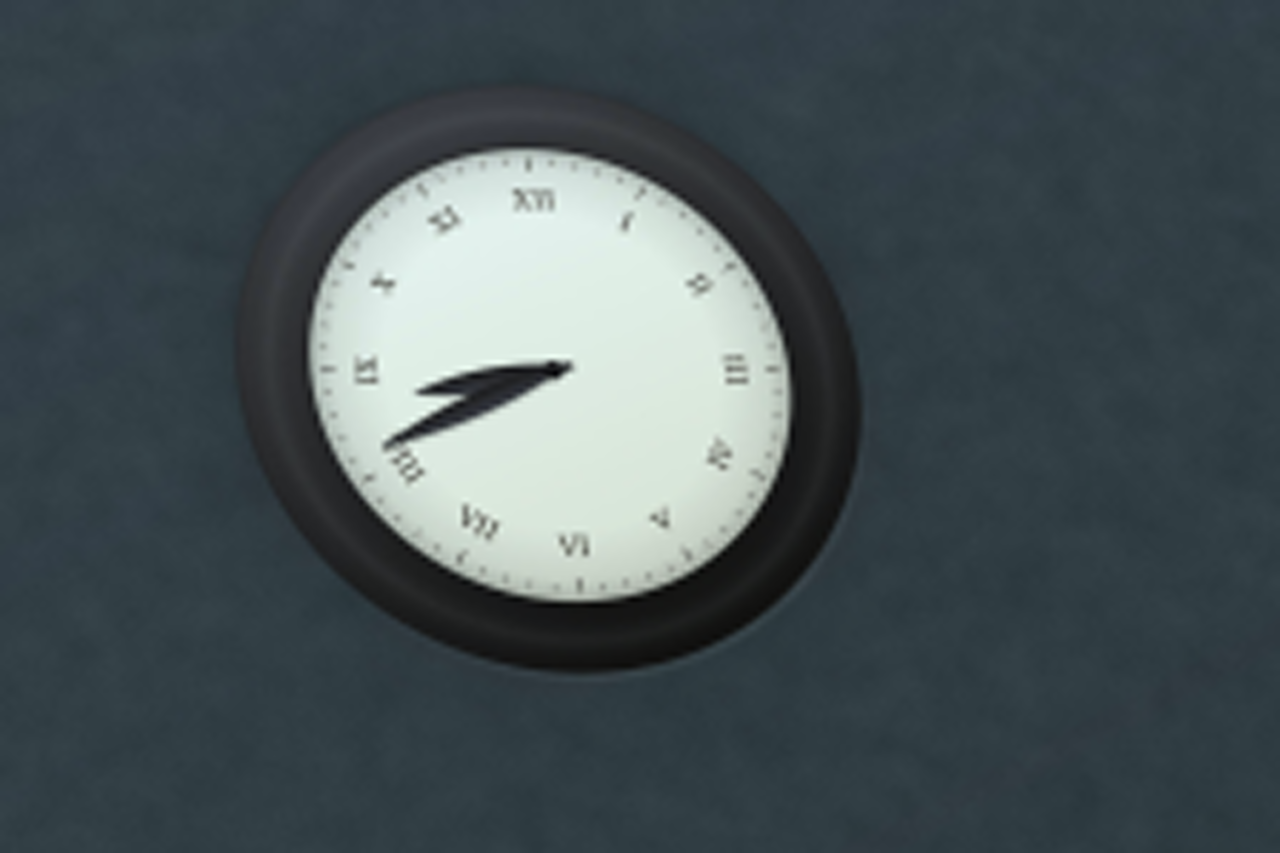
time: 8:41
